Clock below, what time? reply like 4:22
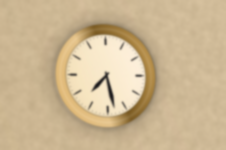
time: 7:28
